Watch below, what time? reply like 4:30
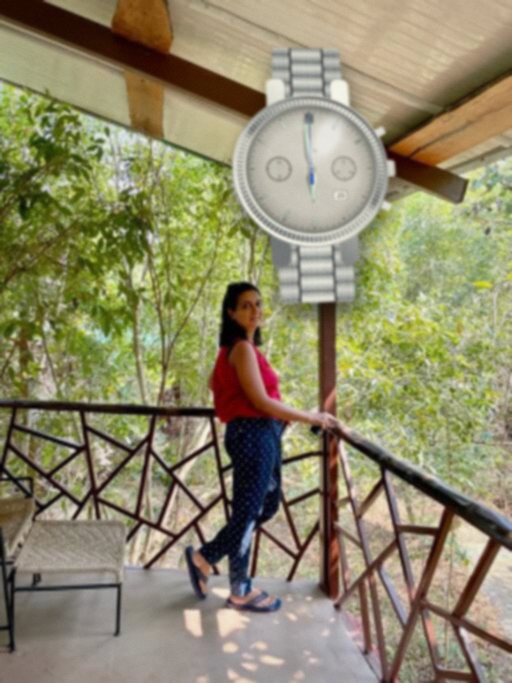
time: 5:59
